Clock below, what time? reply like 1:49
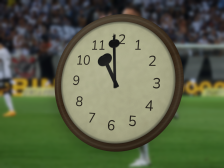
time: 10:59
